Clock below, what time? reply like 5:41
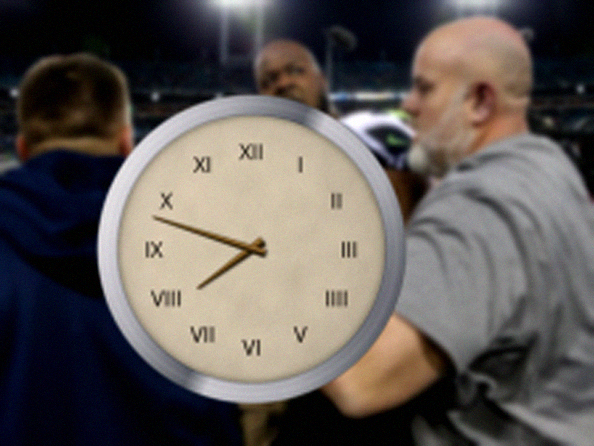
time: 7:48
